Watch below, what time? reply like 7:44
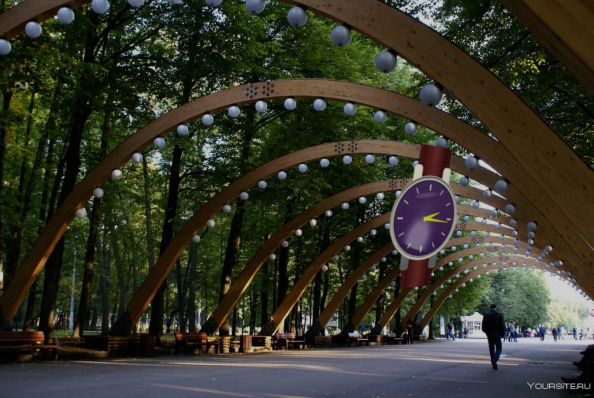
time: 2:16
